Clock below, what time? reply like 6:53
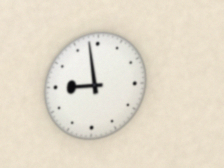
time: 8:58
